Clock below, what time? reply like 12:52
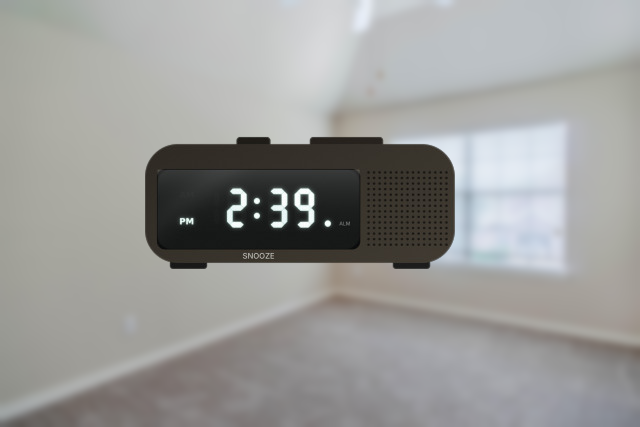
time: 2:39
